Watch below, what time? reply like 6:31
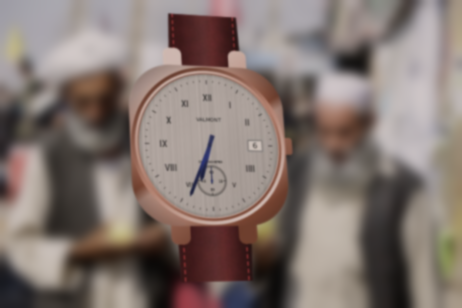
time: 6:34
